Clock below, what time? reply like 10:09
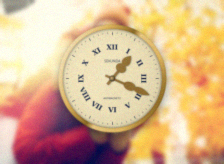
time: 1:19
